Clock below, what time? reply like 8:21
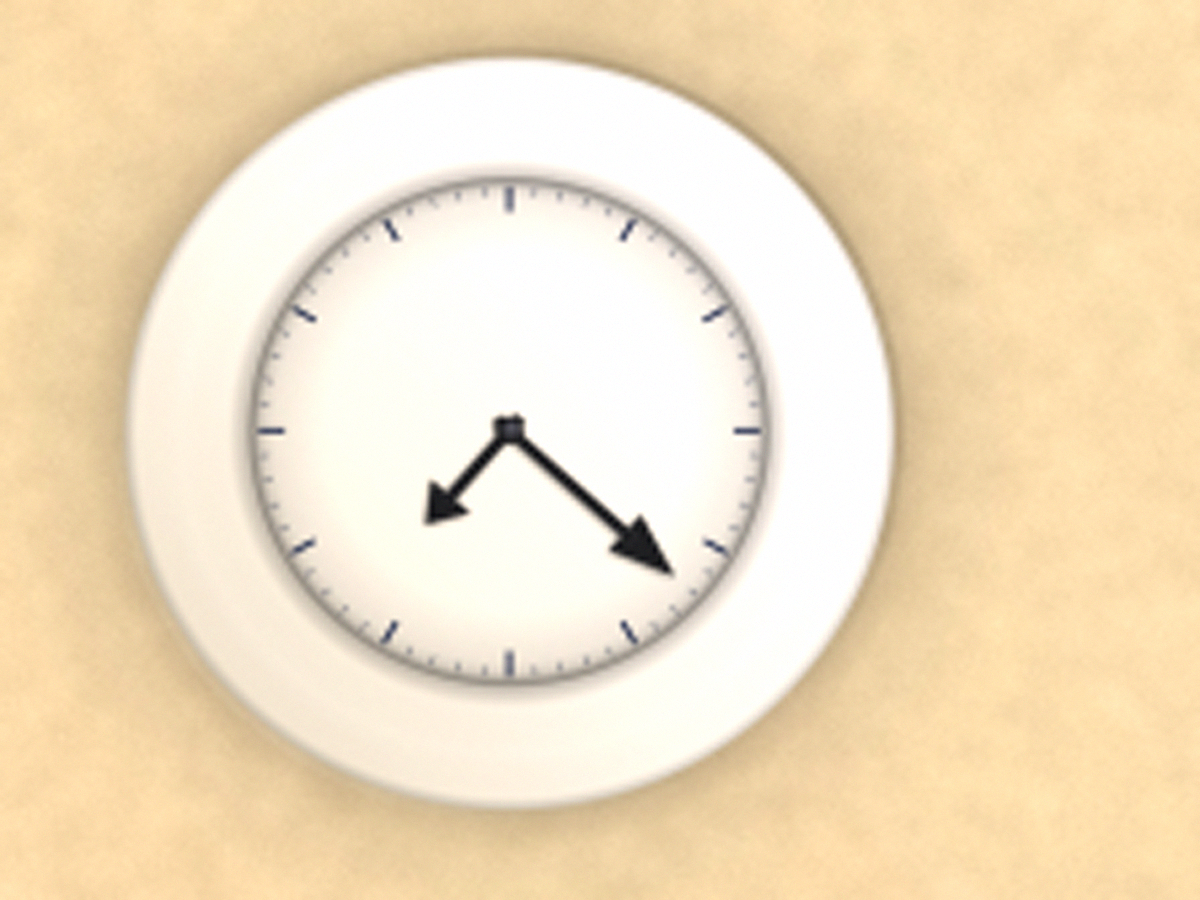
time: 7:22
